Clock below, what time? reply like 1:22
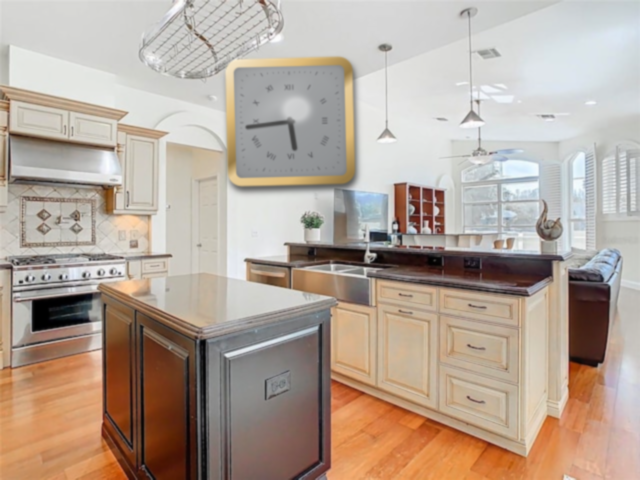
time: 5:44
